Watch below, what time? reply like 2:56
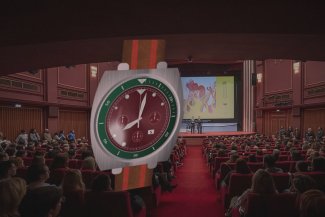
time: 8:02
